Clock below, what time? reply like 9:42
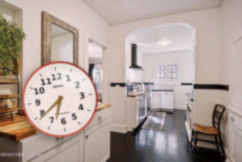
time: 6:39
